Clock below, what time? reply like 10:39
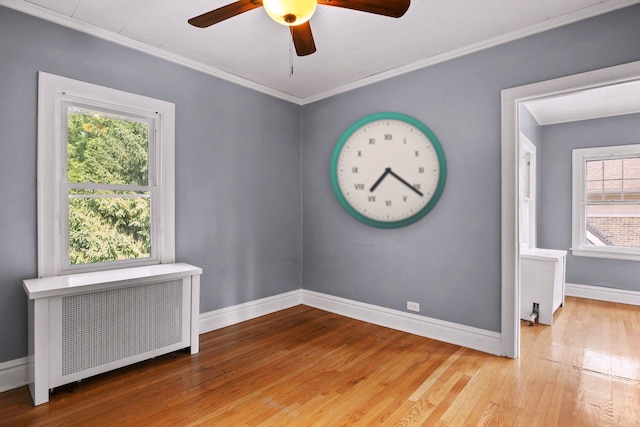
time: 7:21
